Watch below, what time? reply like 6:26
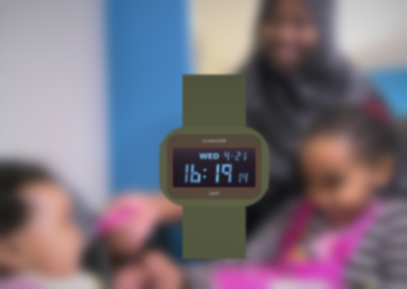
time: 16:19
